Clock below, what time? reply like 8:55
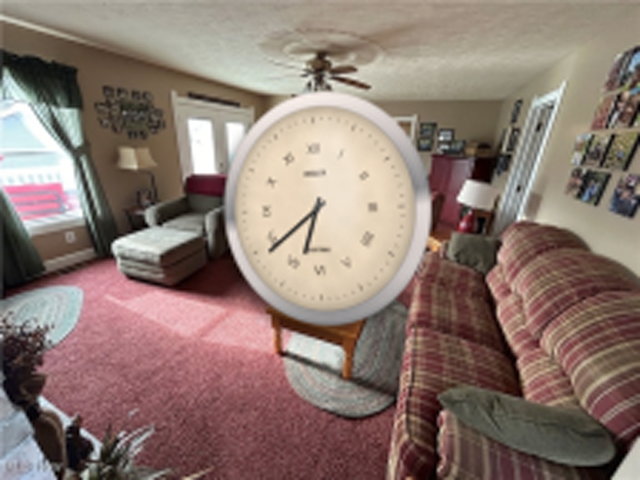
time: 6:39
